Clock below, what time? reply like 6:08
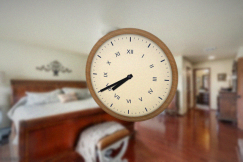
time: 7:40
